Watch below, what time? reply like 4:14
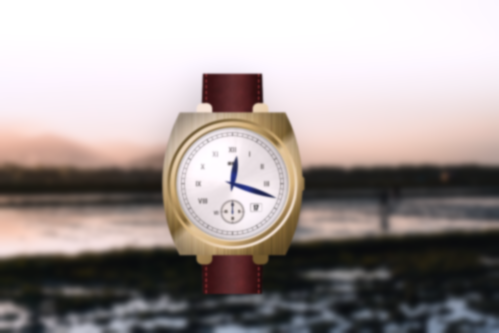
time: 12:18
